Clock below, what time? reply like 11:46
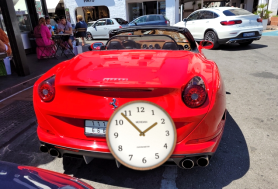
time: 1:53
